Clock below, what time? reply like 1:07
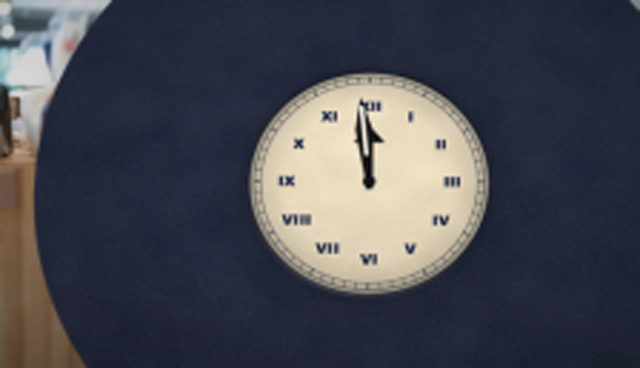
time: 11:59
